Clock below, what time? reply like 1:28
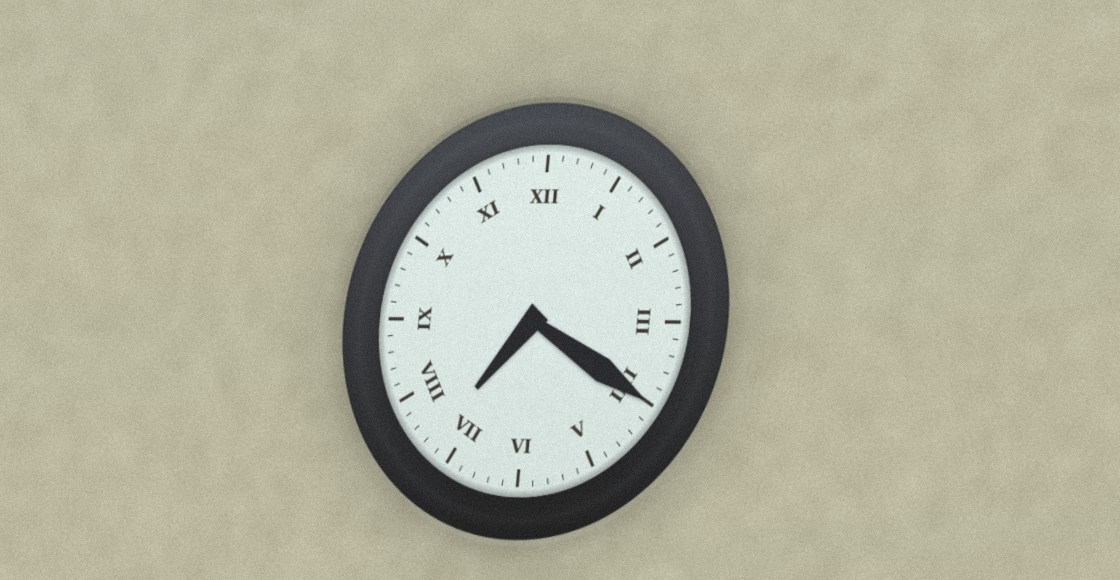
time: 7:20
